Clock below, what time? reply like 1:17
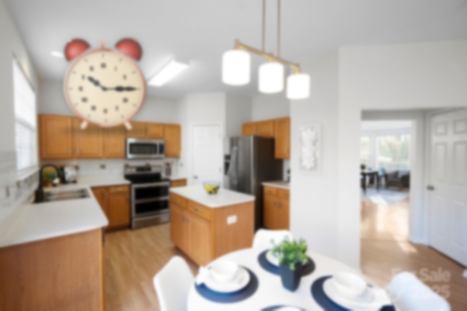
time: 10:15
